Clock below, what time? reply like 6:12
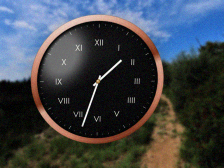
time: 1:33
